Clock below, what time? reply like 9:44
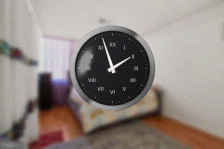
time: 1:57
